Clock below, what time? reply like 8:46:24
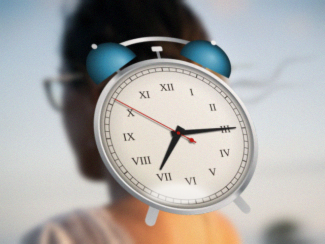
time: 7:14:51
